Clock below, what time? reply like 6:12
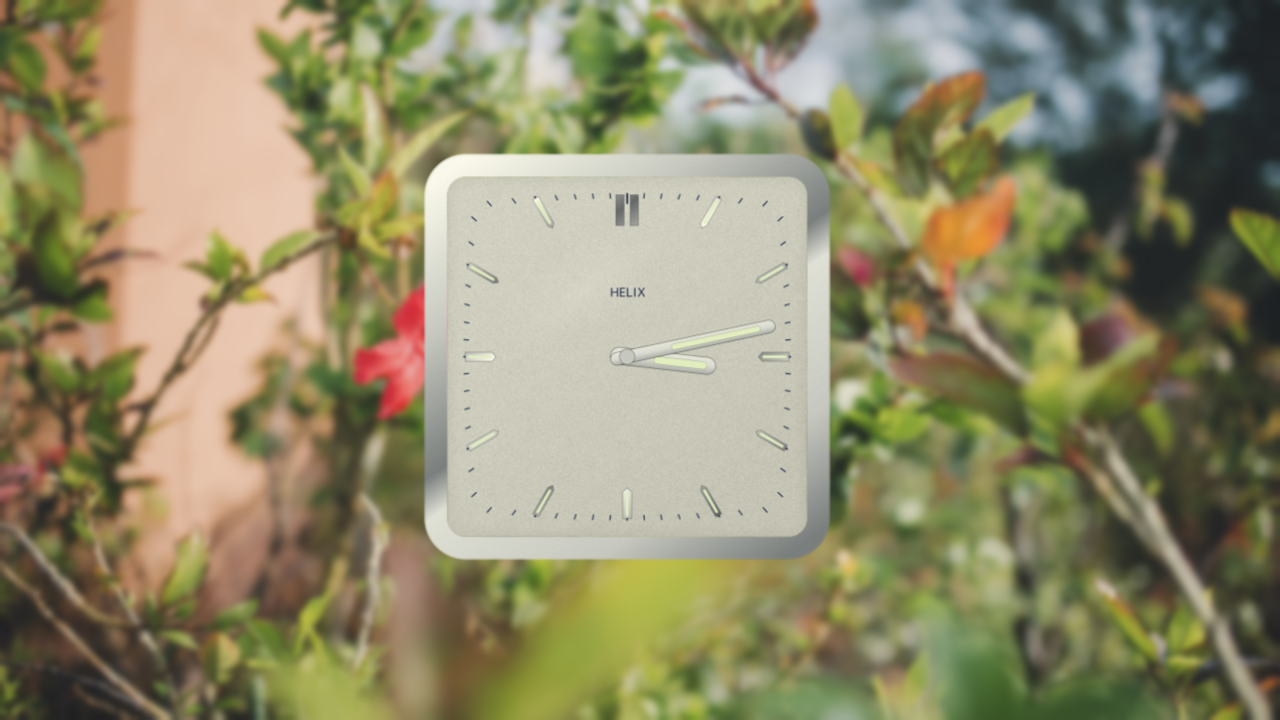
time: 3:13
